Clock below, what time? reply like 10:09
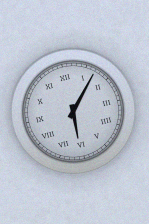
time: 6:07
